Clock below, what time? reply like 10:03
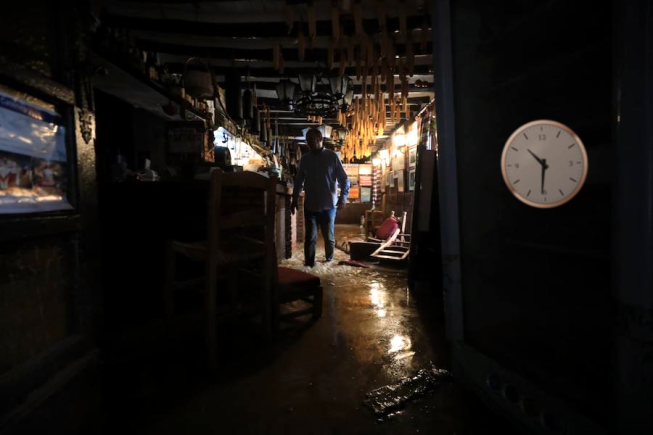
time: 10:31
